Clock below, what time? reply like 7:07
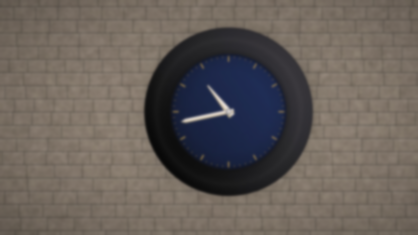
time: 10:43
